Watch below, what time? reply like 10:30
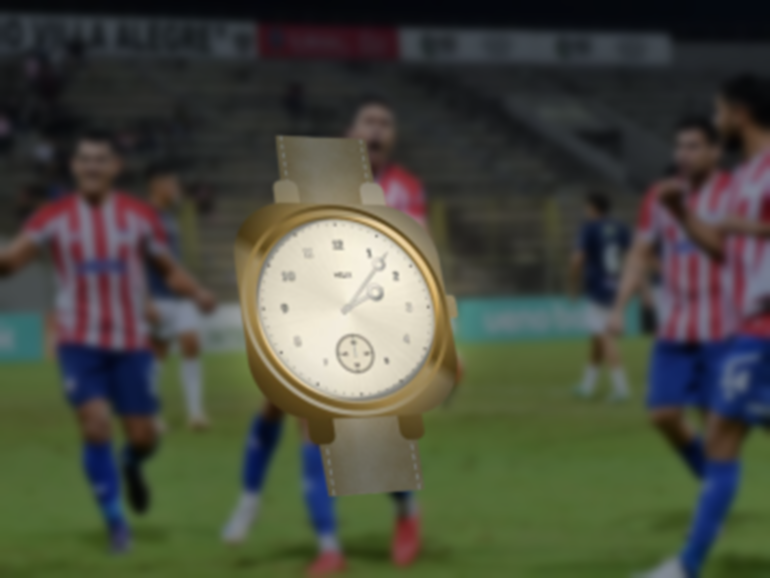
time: 2:07
